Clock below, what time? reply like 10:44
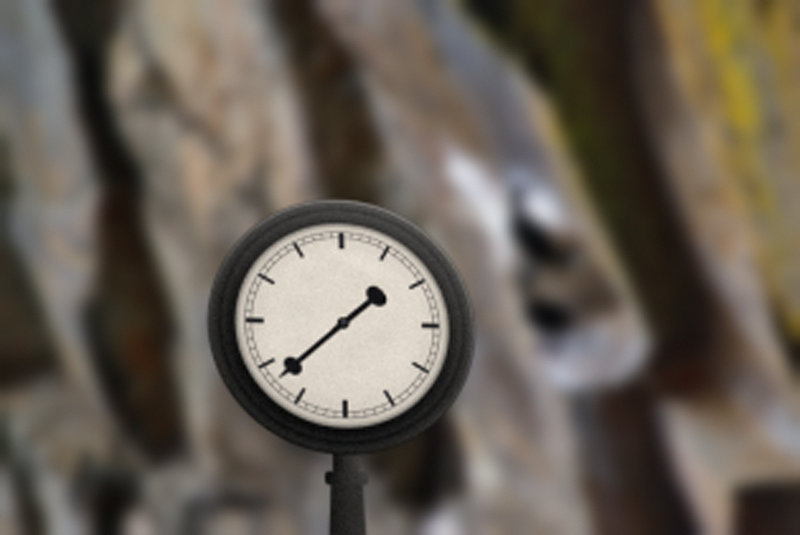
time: 1:38
